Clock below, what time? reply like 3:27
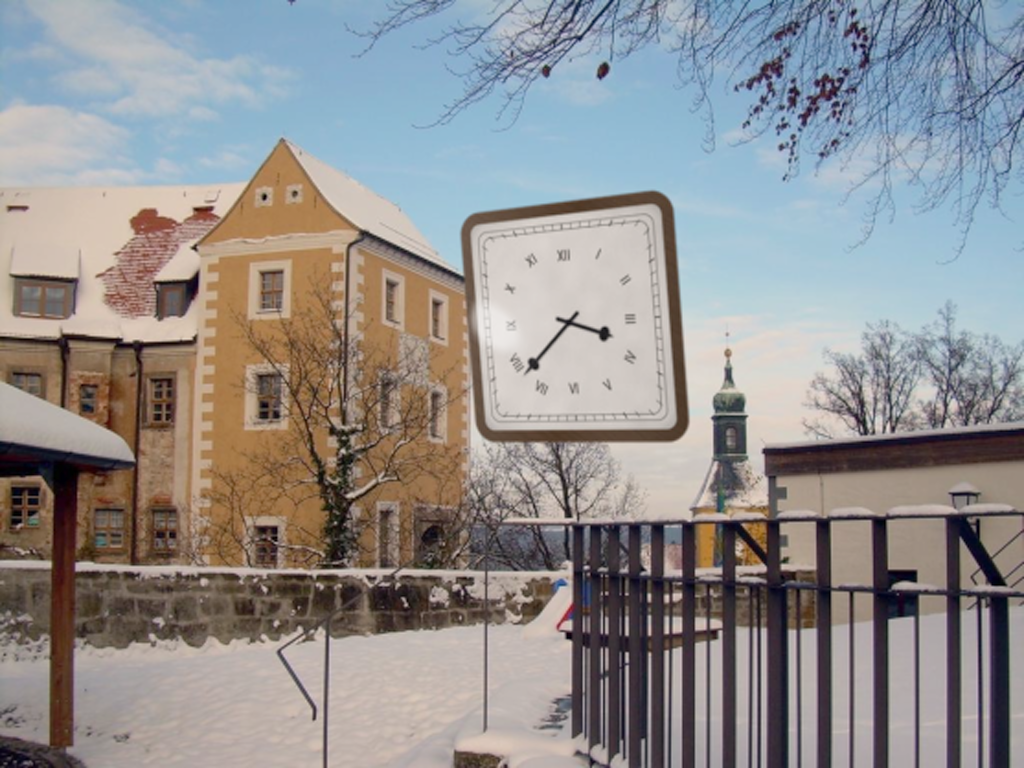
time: 3:38
